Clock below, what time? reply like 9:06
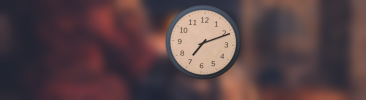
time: 7:11
